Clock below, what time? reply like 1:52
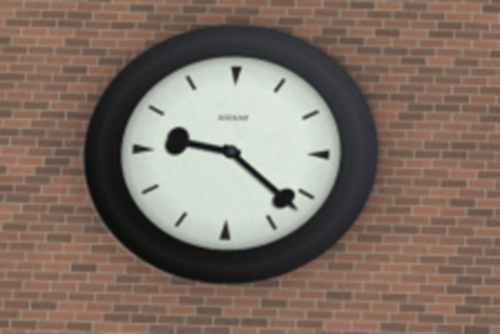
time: 9:22
